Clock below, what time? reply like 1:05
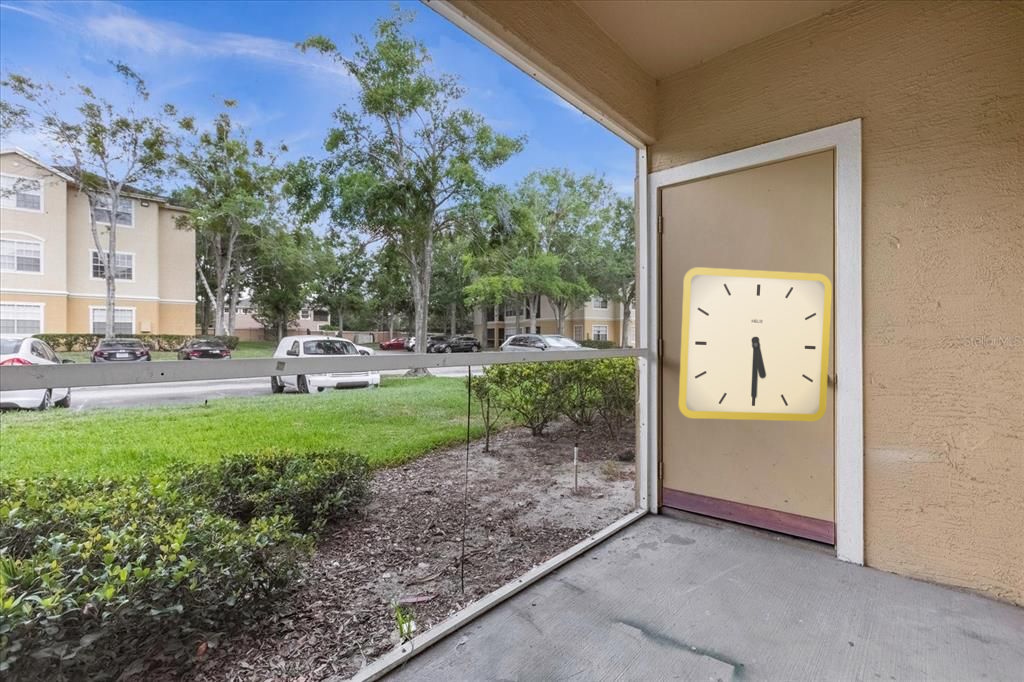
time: 5:30
